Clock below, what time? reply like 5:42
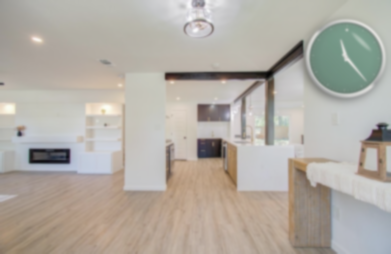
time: 11:23
